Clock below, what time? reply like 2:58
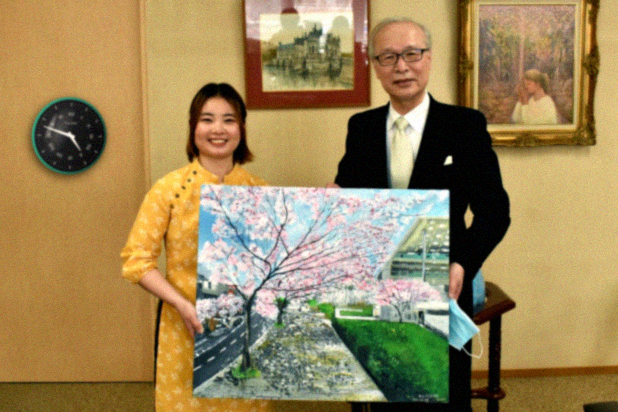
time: 4:48
